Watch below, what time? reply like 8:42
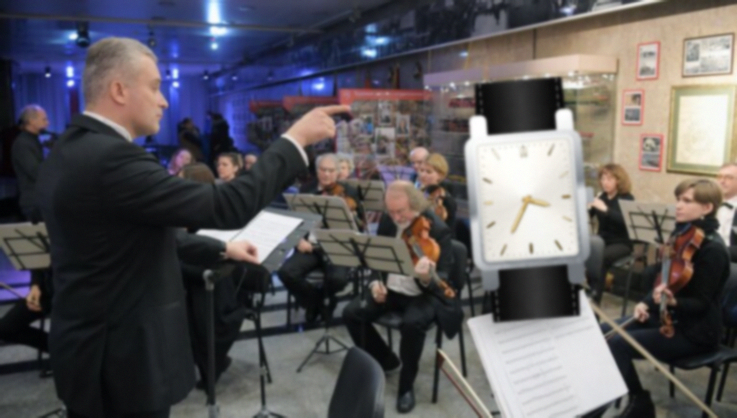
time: 3:35
